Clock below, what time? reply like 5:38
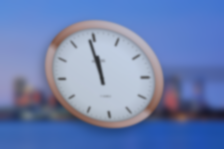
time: 11:59
